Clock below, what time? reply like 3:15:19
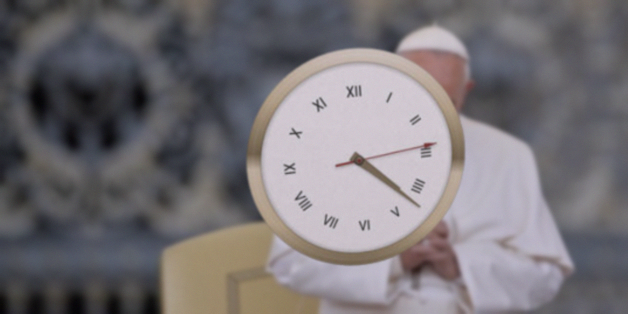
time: 4:22:14
